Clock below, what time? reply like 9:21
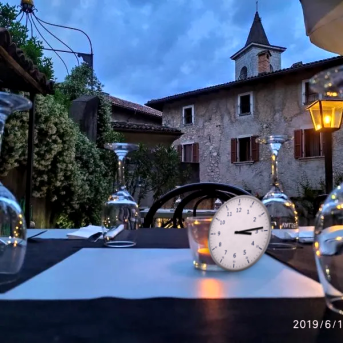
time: 3:14
